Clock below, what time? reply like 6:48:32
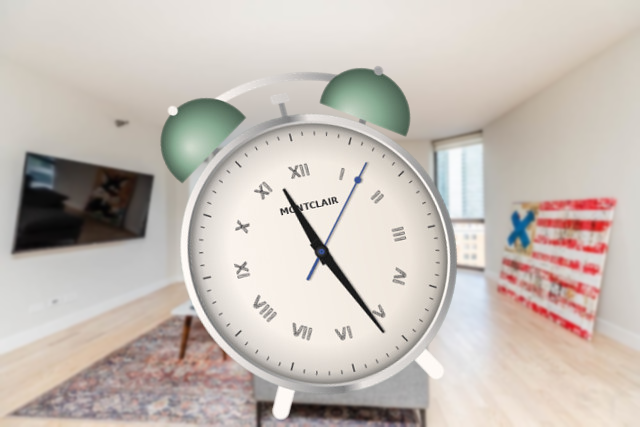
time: 11:26:07
